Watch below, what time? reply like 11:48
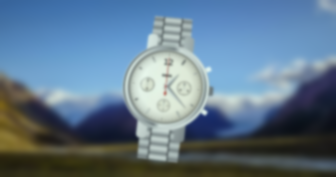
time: 1:22
